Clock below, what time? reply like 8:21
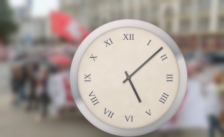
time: 5:08
